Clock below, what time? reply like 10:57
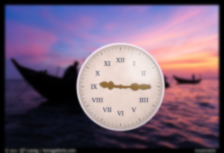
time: 9:15
